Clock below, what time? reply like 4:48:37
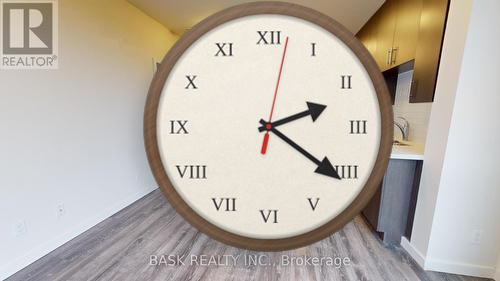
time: 2:21:02
